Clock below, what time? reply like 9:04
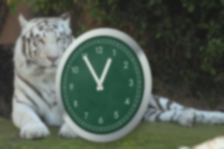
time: 12:55
